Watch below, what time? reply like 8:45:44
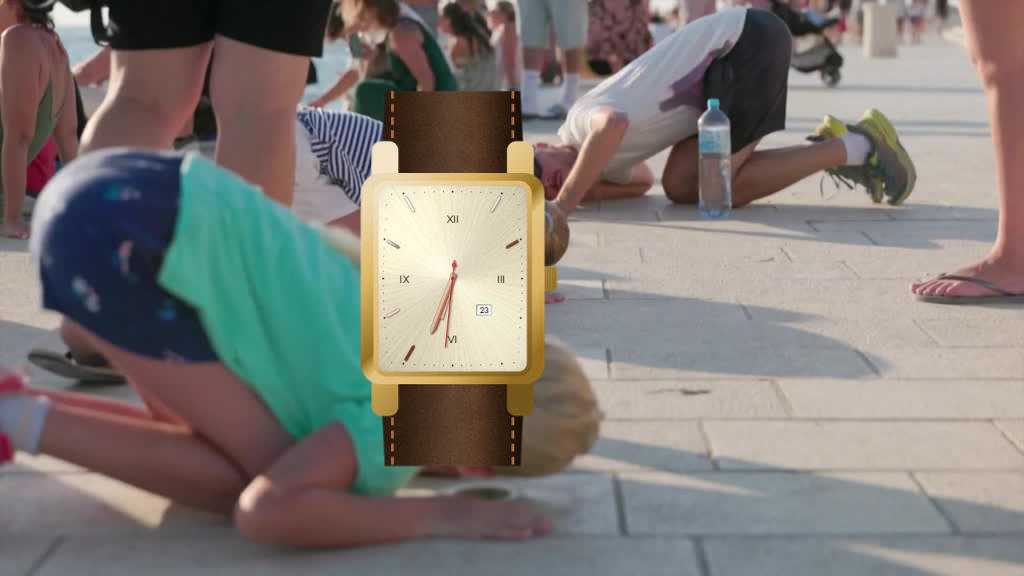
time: 6:33:31
